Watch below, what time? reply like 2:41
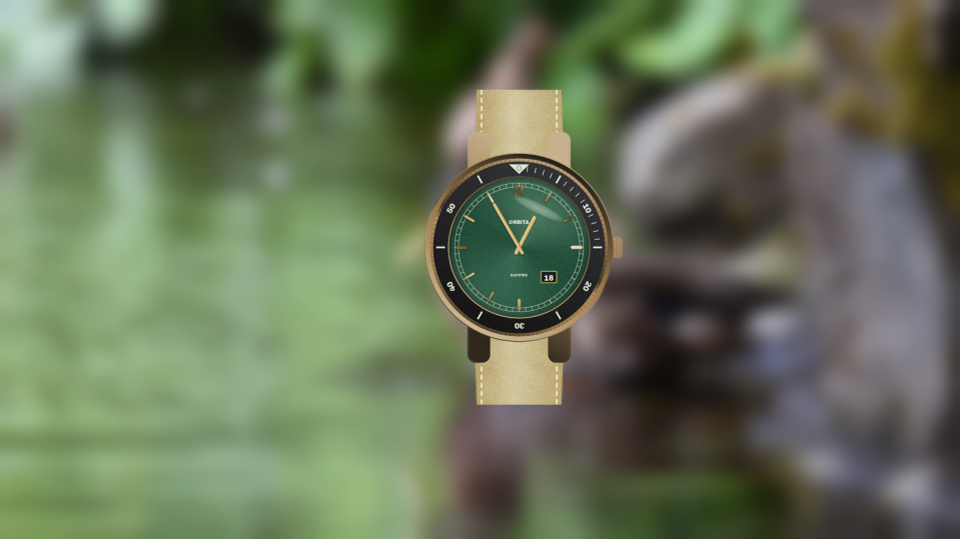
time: 12:55
